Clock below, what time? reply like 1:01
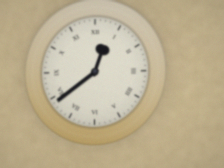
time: 12:39
